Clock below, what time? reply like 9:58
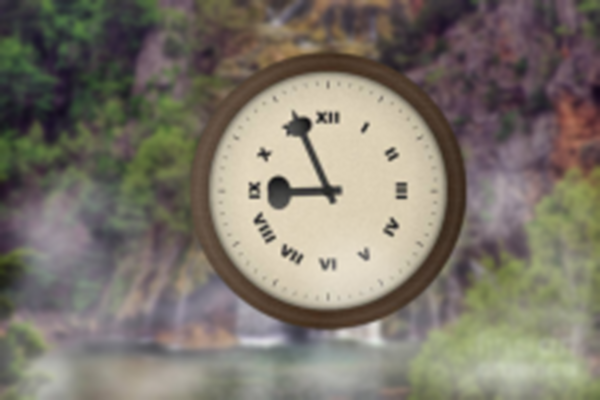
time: 8:56
